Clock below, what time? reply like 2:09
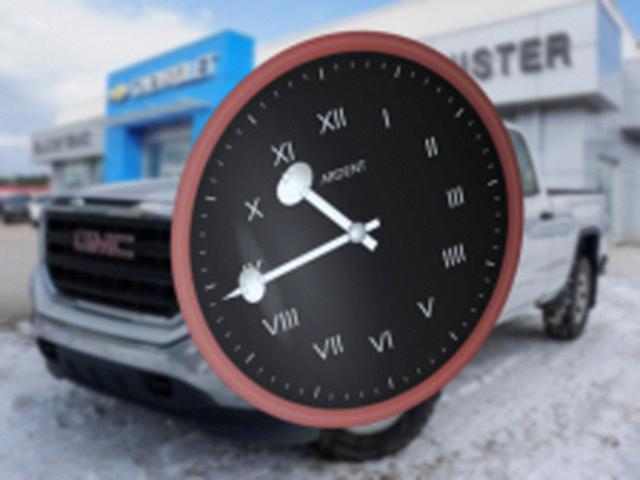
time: 10:44
